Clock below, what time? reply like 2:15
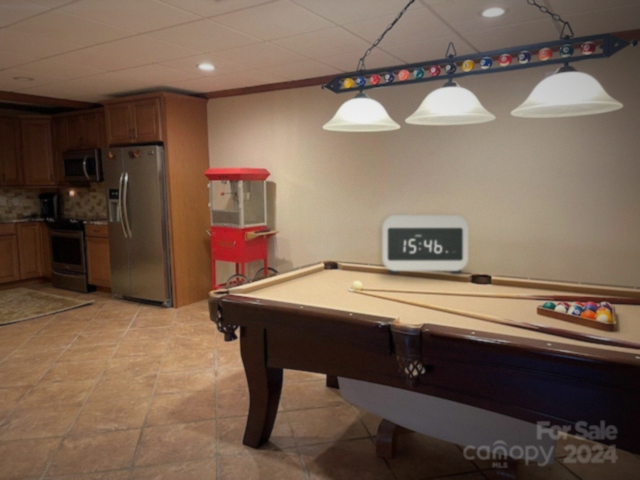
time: 15:46
